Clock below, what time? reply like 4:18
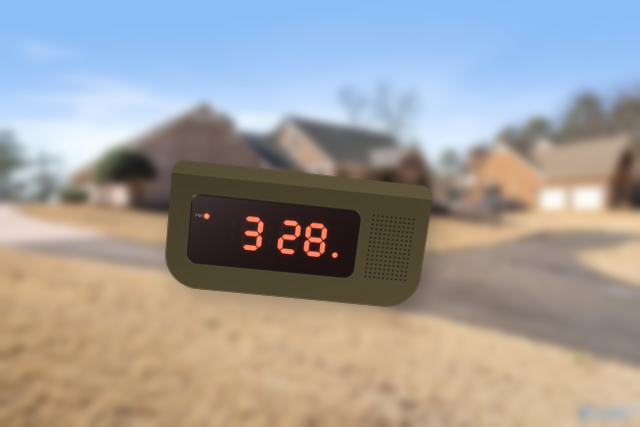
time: 3:28
